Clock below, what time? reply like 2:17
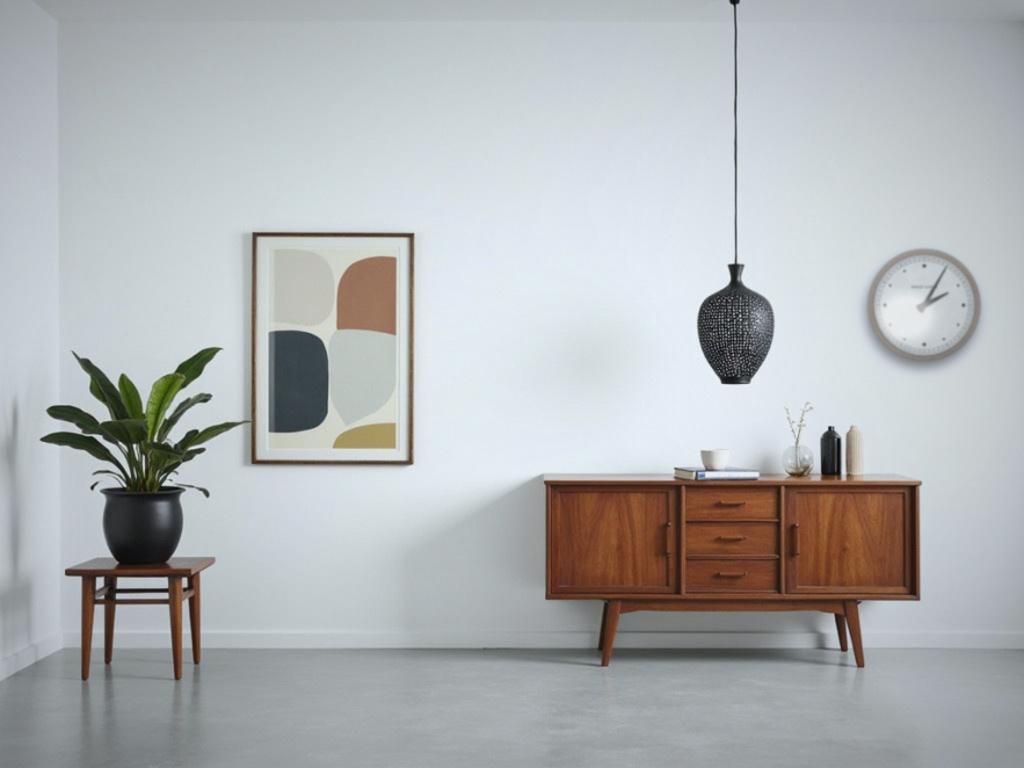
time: 2:05
